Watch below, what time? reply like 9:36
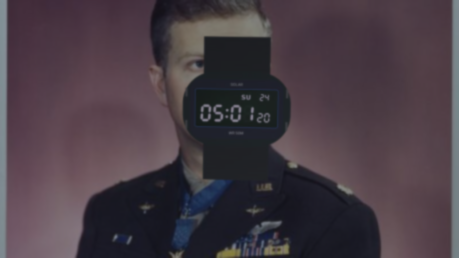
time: 5:01
